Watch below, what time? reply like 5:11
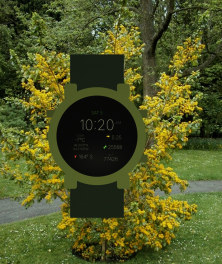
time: 10:20
